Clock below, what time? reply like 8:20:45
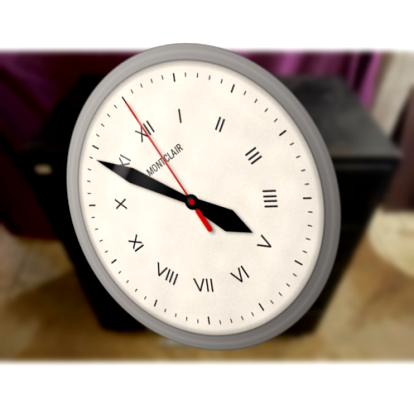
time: 4:54:00
